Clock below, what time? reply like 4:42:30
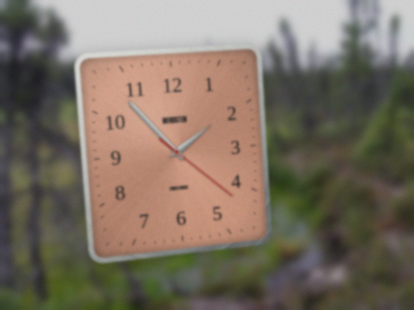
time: 1:53:22
